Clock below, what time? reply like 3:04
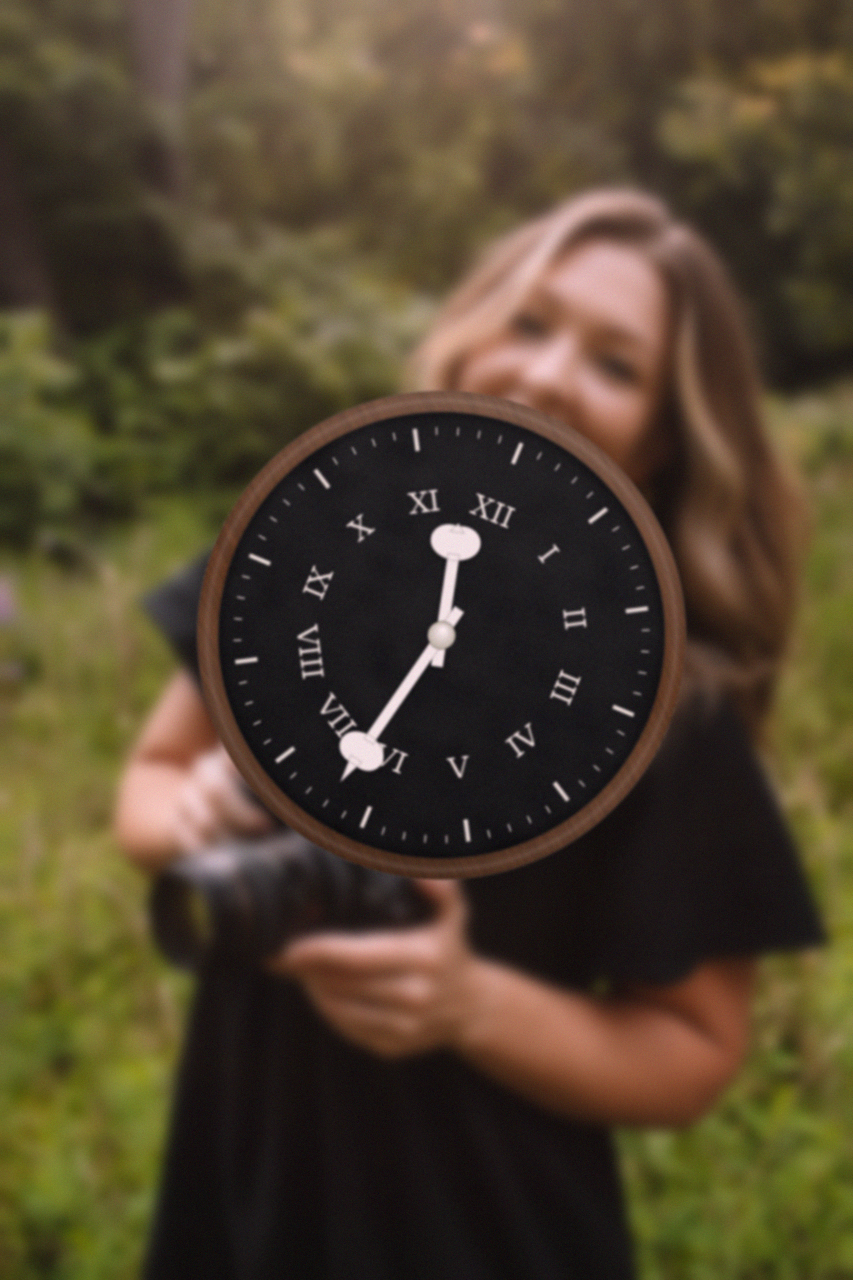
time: 11:32
